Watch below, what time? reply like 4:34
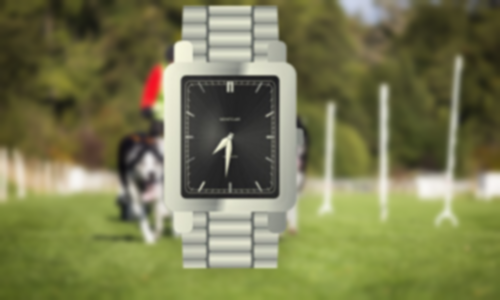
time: 7:31
